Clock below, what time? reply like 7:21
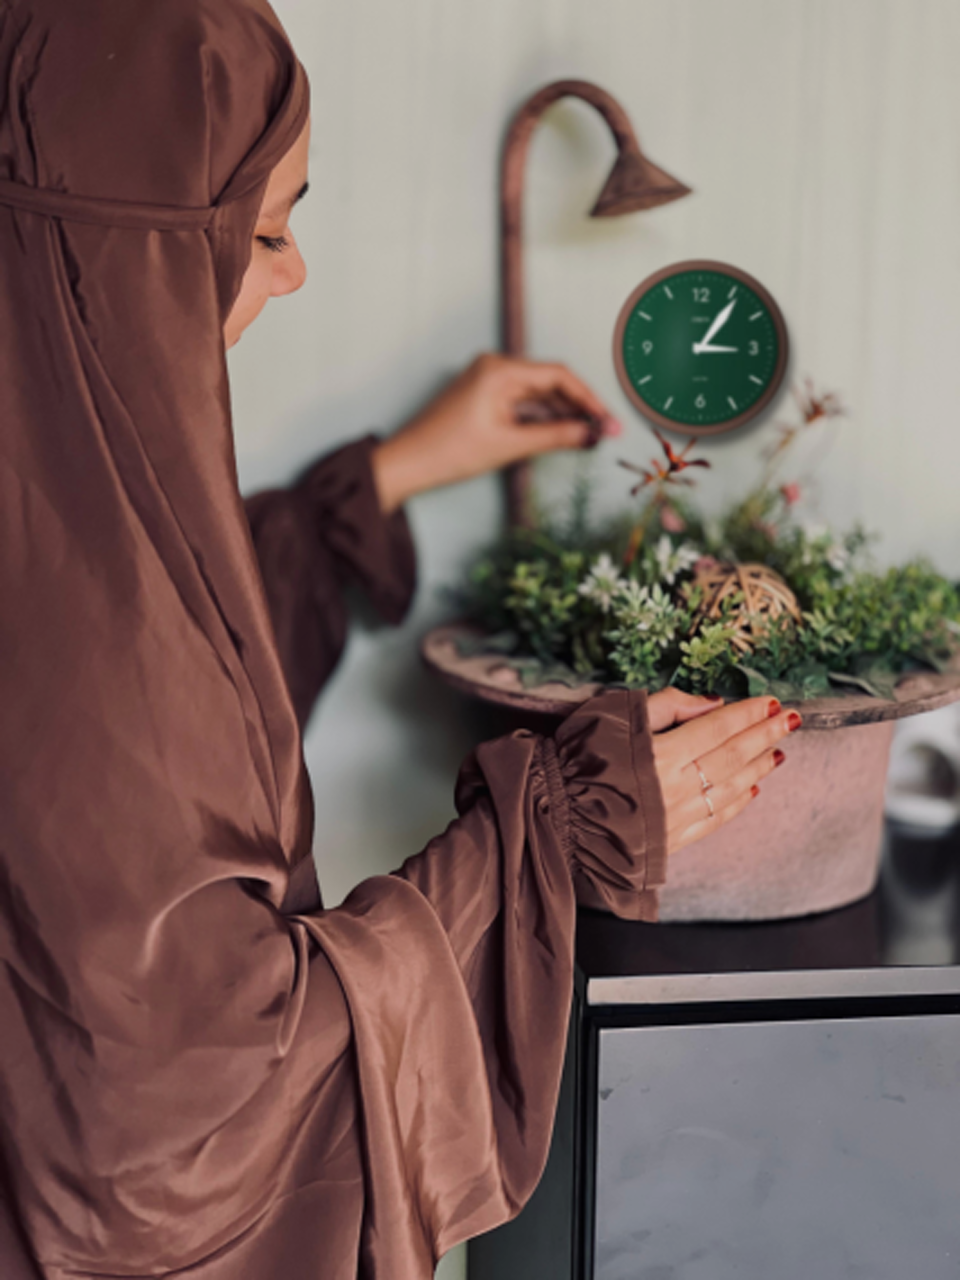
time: 3:06
